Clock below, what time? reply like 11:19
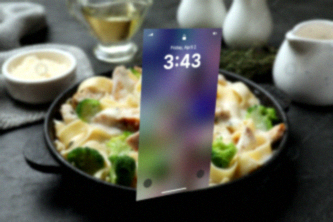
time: 3:43
